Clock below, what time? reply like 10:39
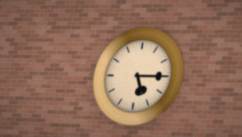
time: 5:15
